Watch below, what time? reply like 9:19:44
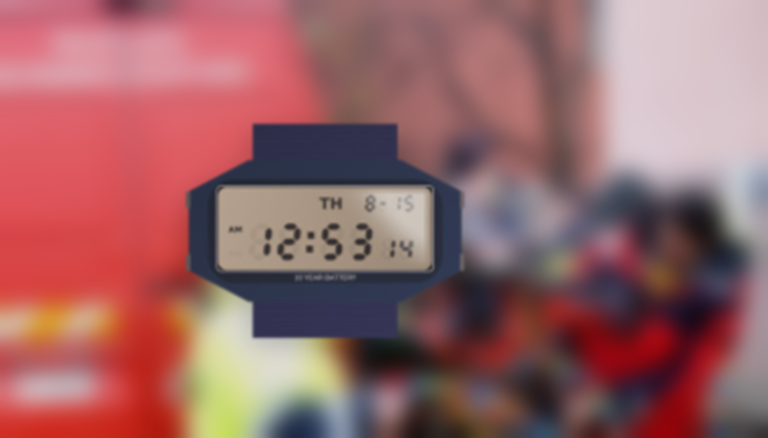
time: 12:53:14
